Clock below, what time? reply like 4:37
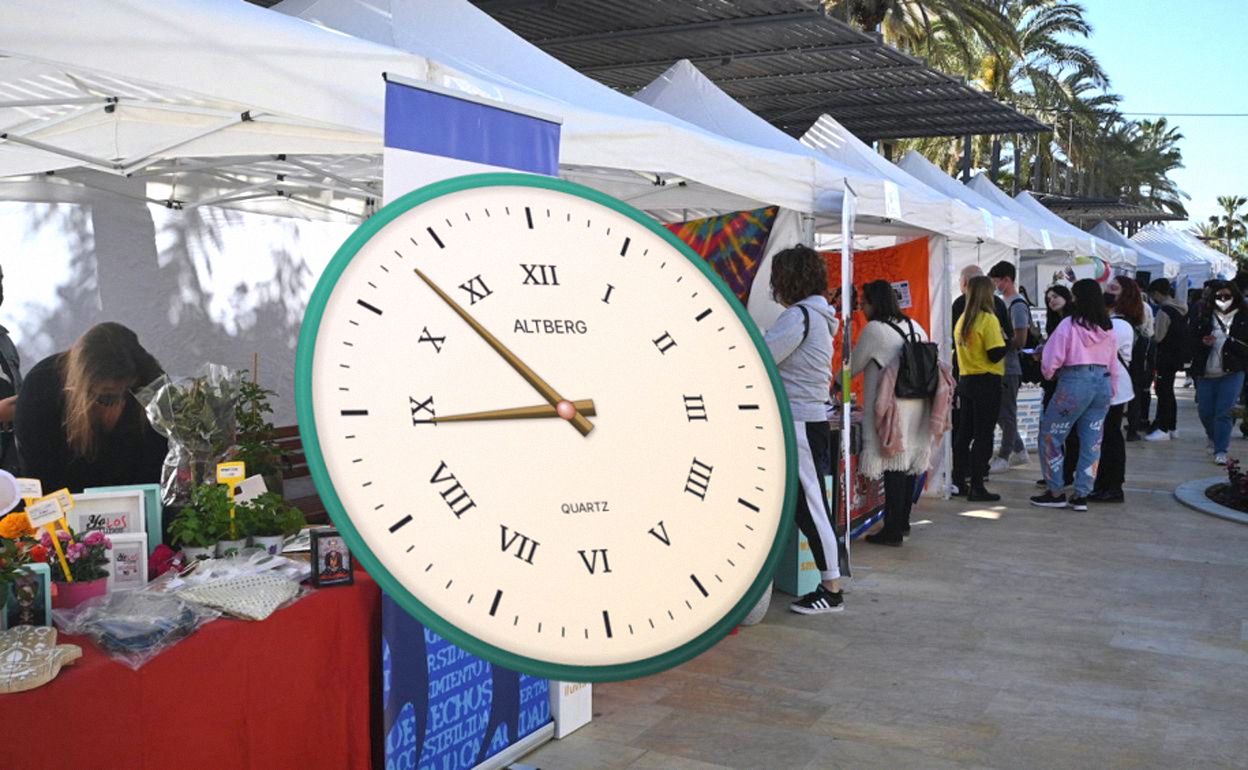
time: 8:53
